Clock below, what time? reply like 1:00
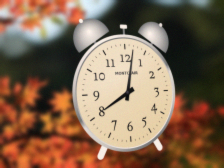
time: 8:02
